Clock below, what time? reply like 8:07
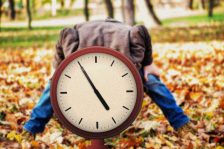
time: 4:55
